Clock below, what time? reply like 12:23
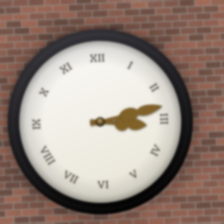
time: 3:13
